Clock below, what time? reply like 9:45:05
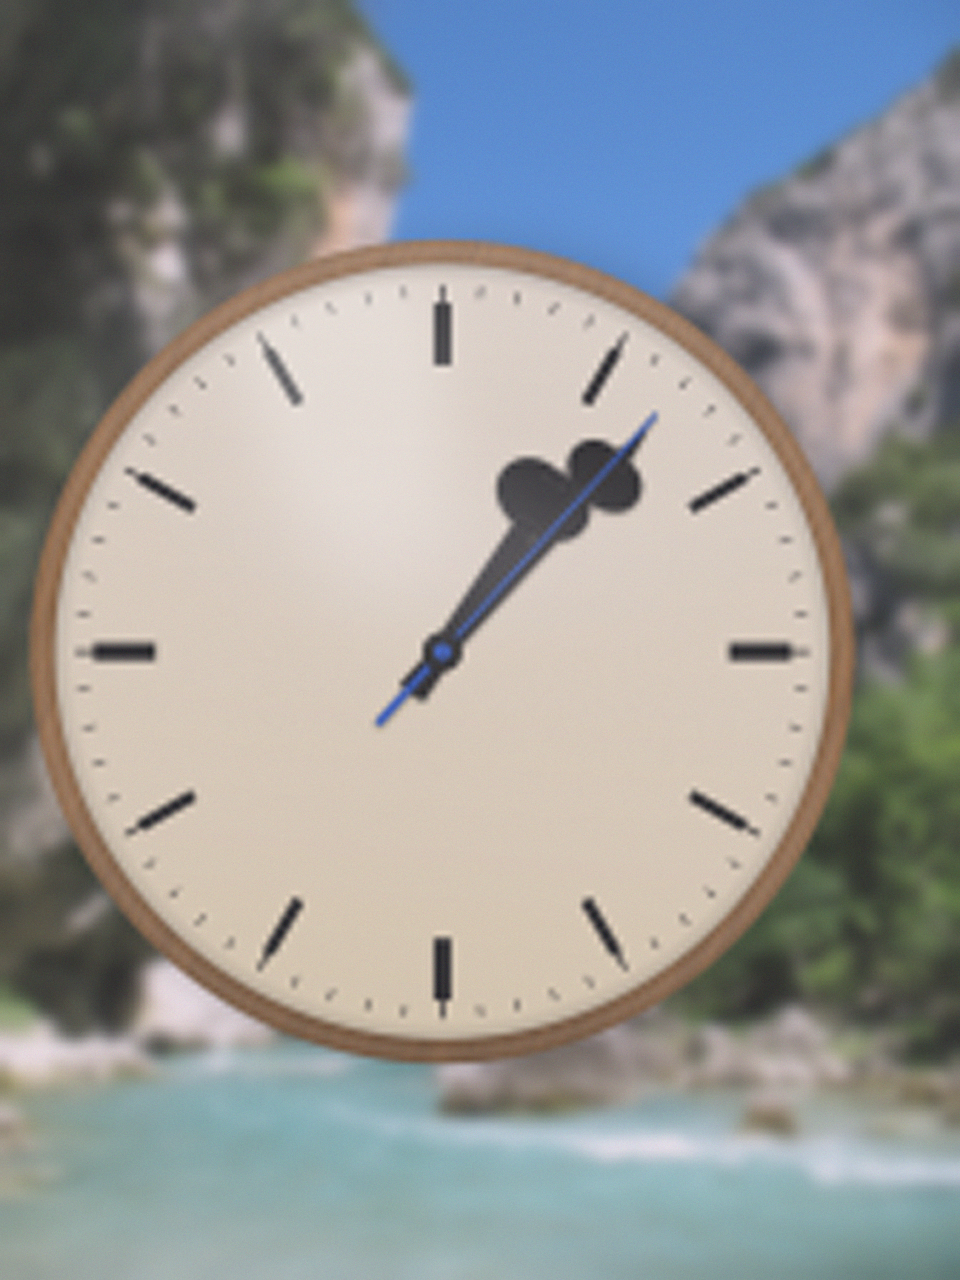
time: 1:07:07
